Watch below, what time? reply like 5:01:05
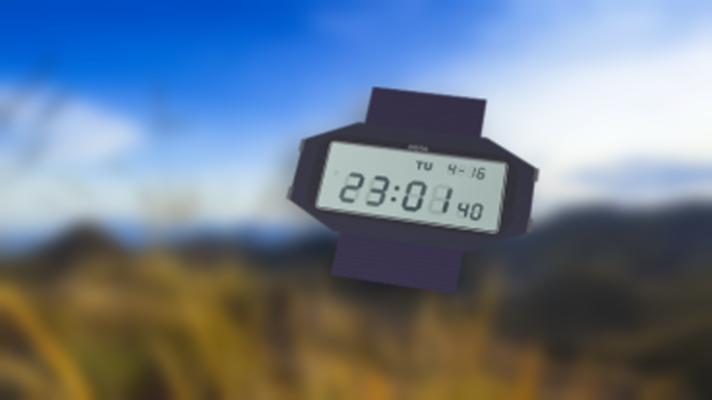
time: 23:01:40
